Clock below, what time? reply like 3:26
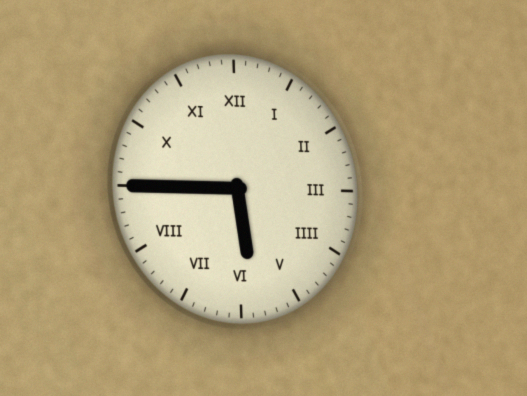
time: 5:45
